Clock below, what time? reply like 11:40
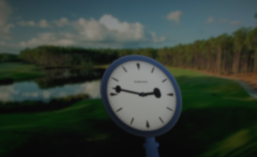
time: 2:47
